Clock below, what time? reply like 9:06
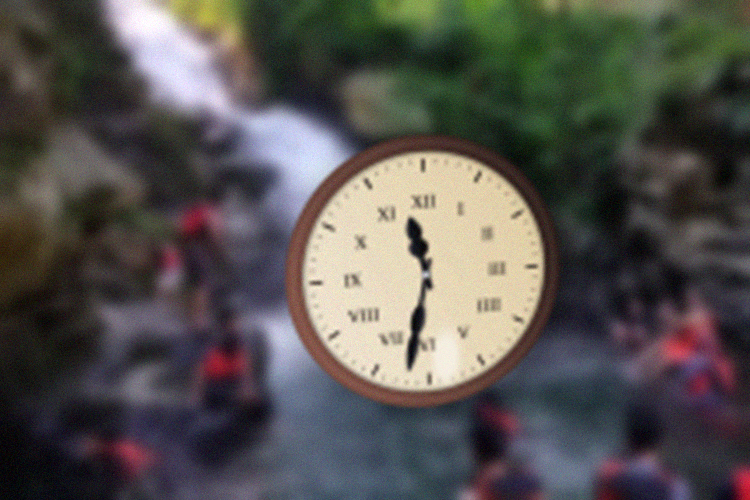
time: 11:32
